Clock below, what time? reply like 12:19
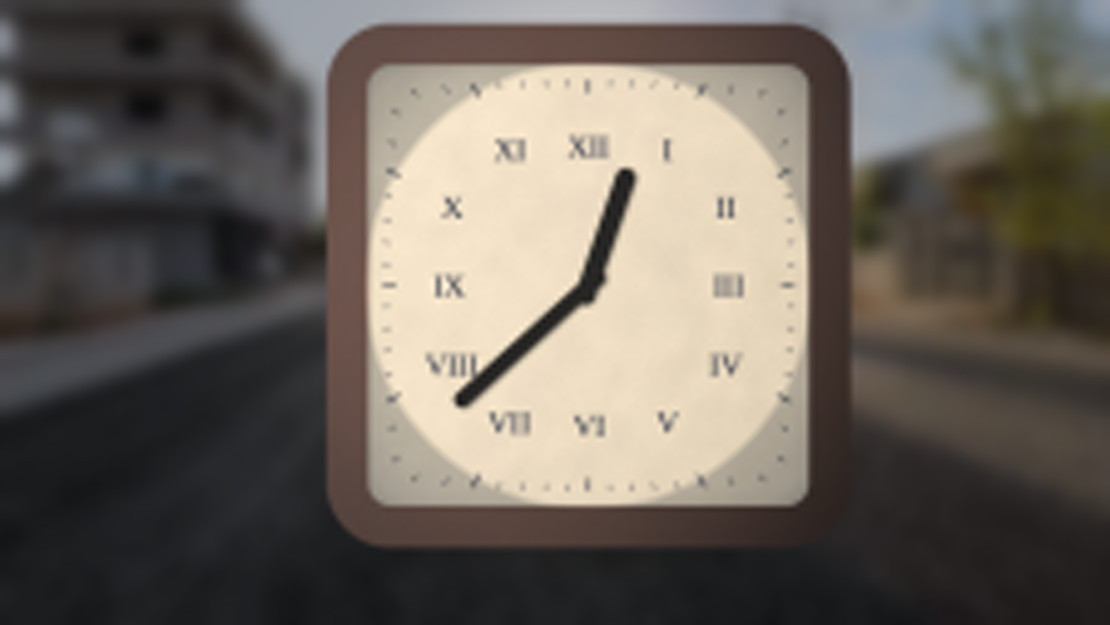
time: 12:38
